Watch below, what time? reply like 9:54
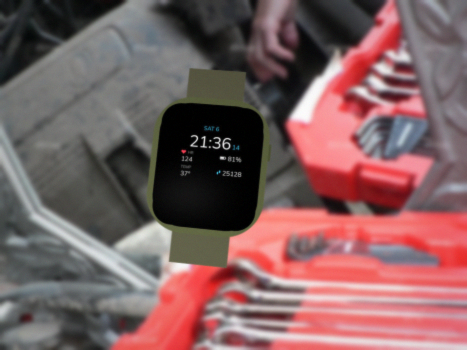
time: 21:36
